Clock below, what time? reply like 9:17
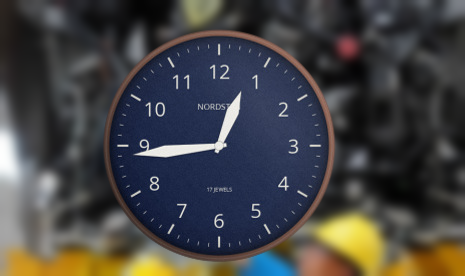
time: 12:44
